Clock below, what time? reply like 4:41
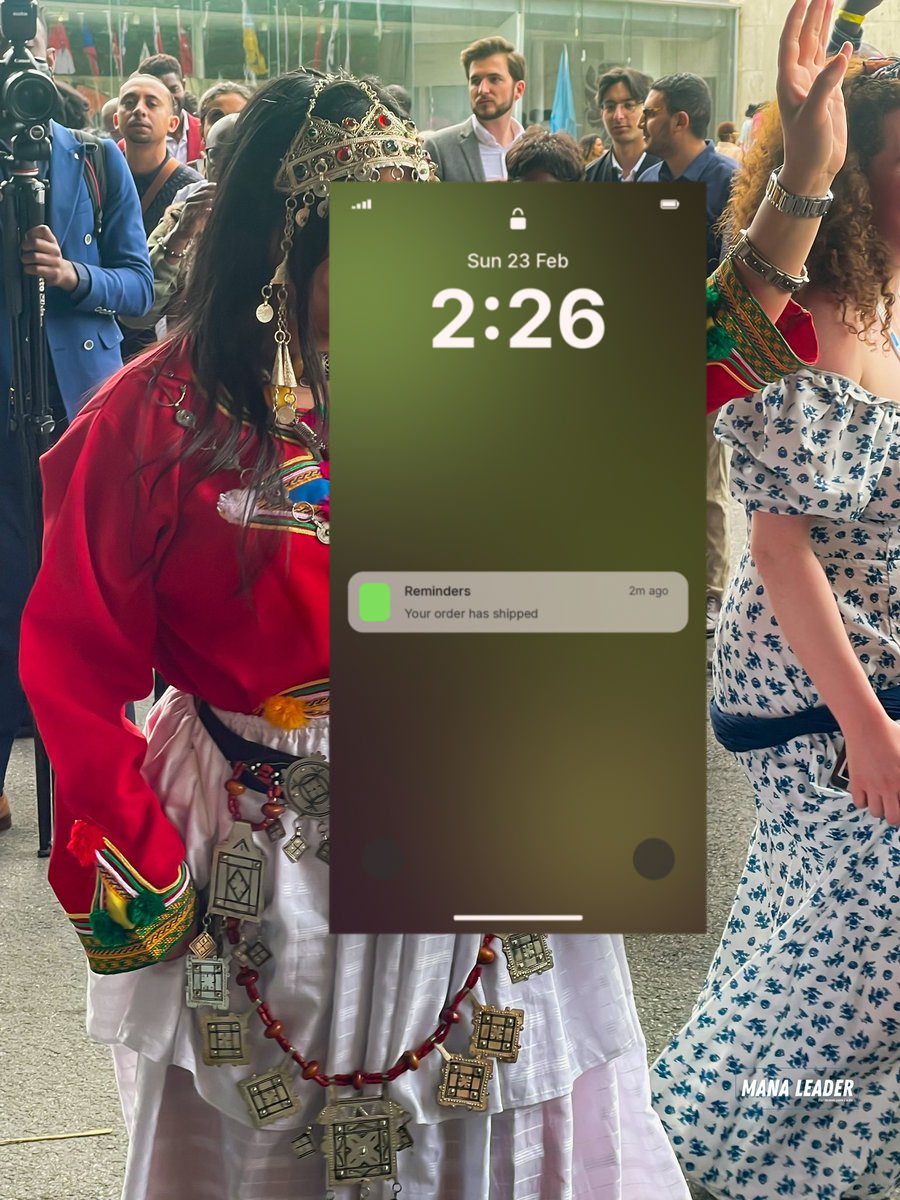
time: 2:26
